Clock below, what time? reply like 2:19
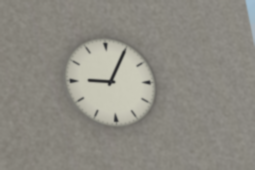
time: 9:05
